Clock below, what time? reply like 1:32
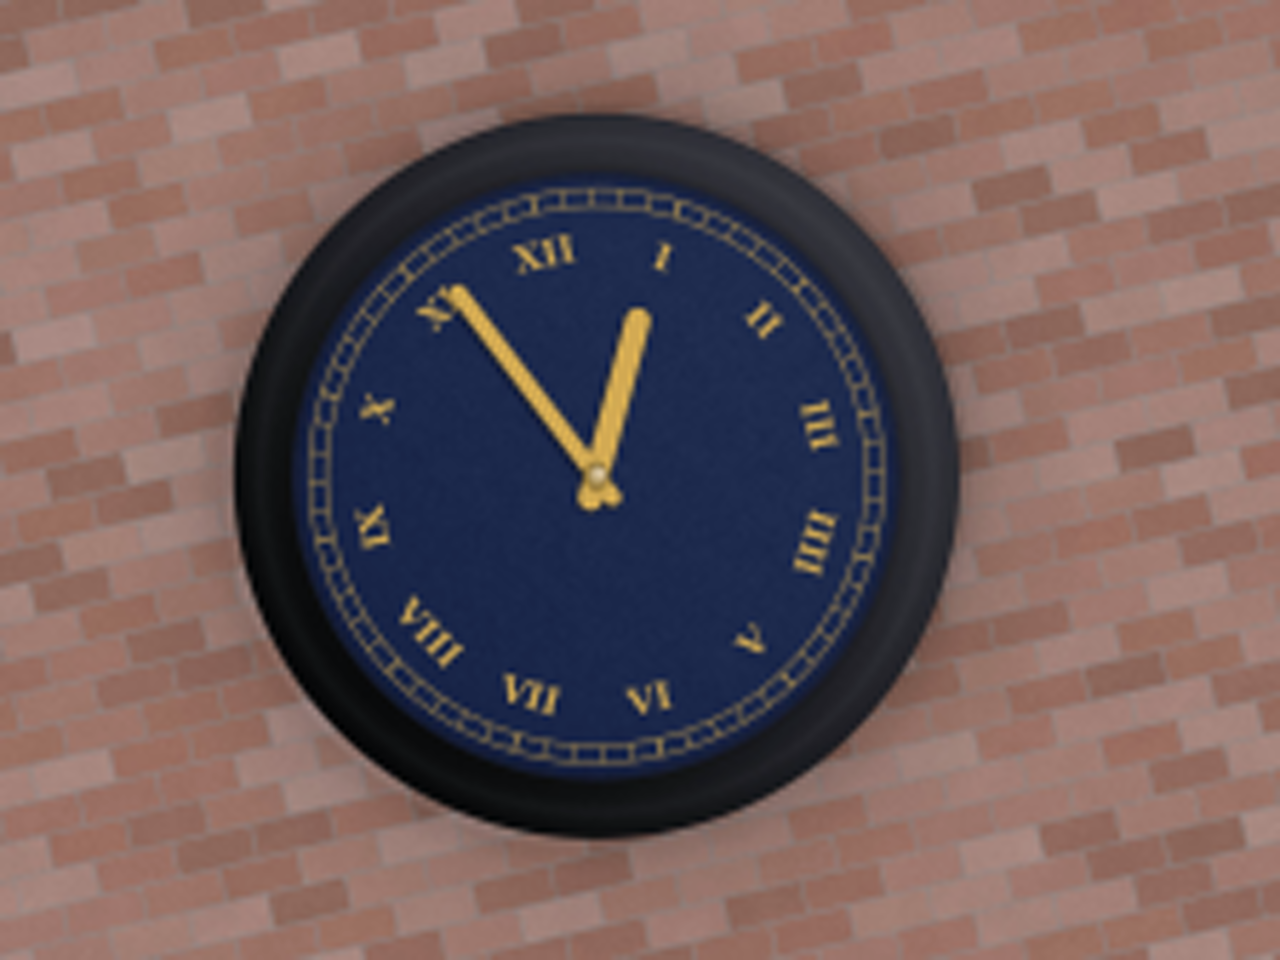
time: 12:56
